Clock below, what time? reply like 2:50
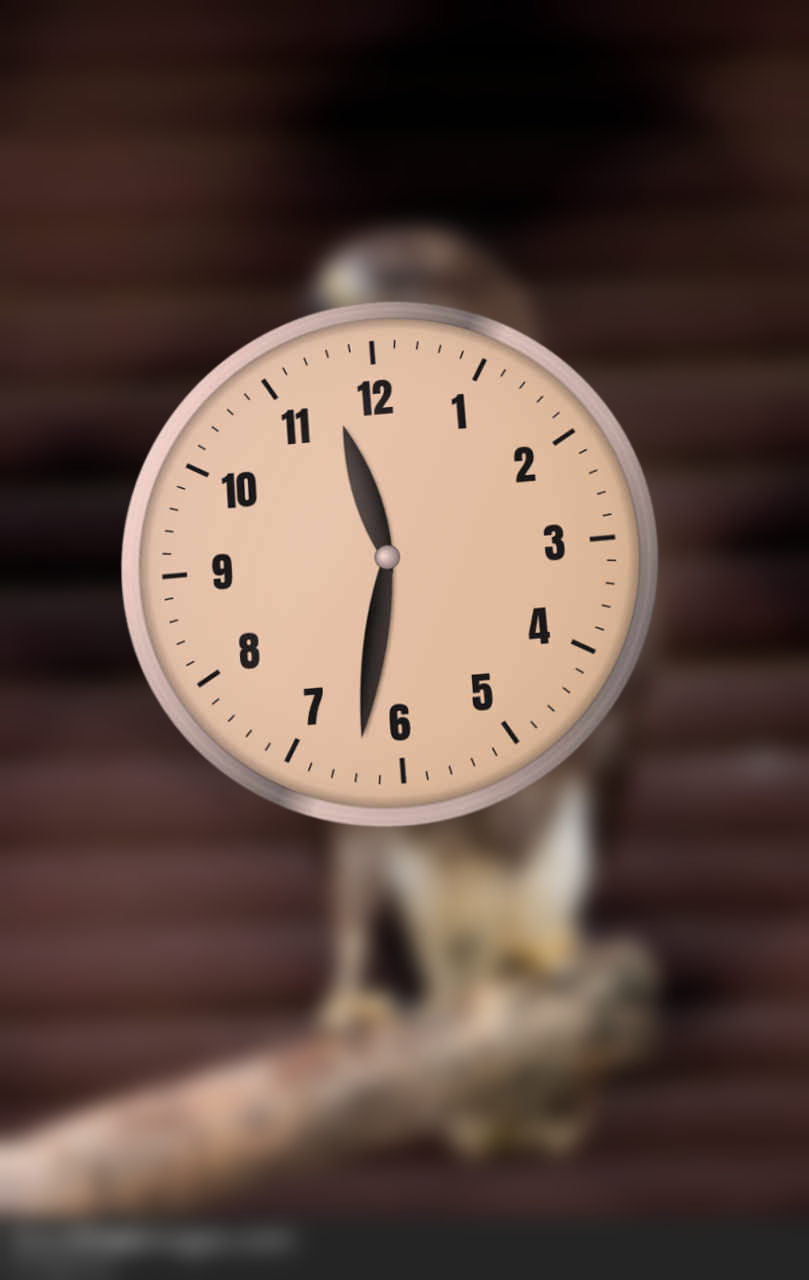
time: 11:32
